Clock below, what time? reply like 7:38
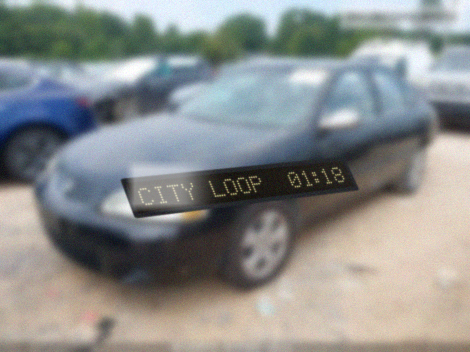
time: 1:18
